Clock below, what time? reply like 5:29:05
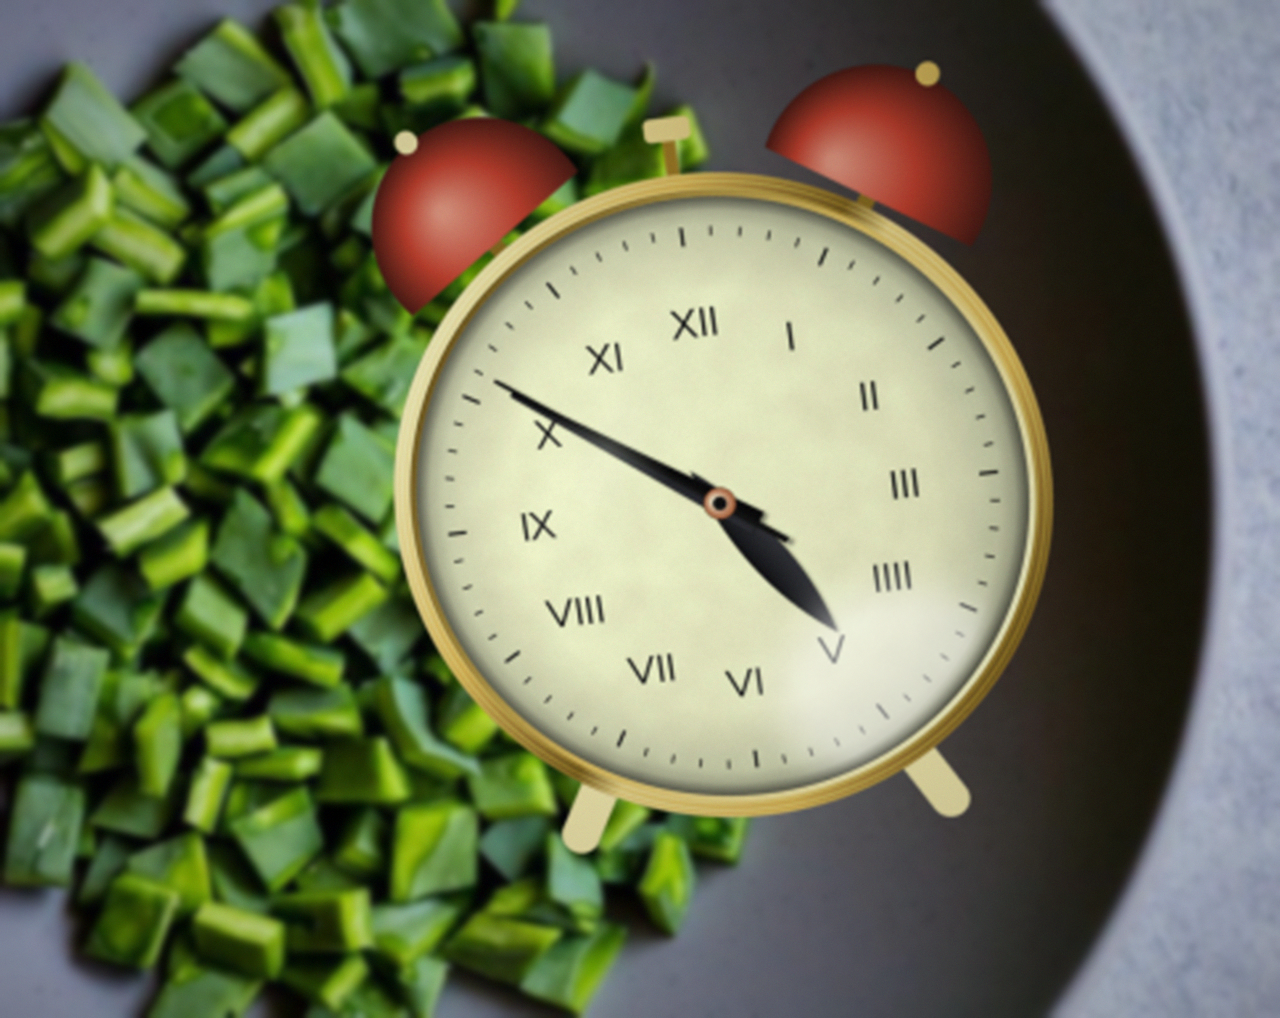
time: 4:50:51
